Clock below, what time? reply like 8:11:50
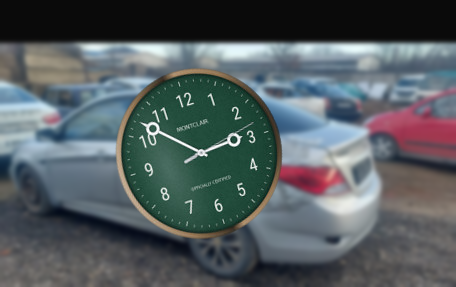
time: 2:52:13
